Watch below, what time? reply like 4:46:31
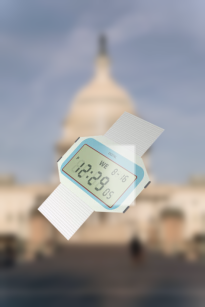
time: 12:29:05
